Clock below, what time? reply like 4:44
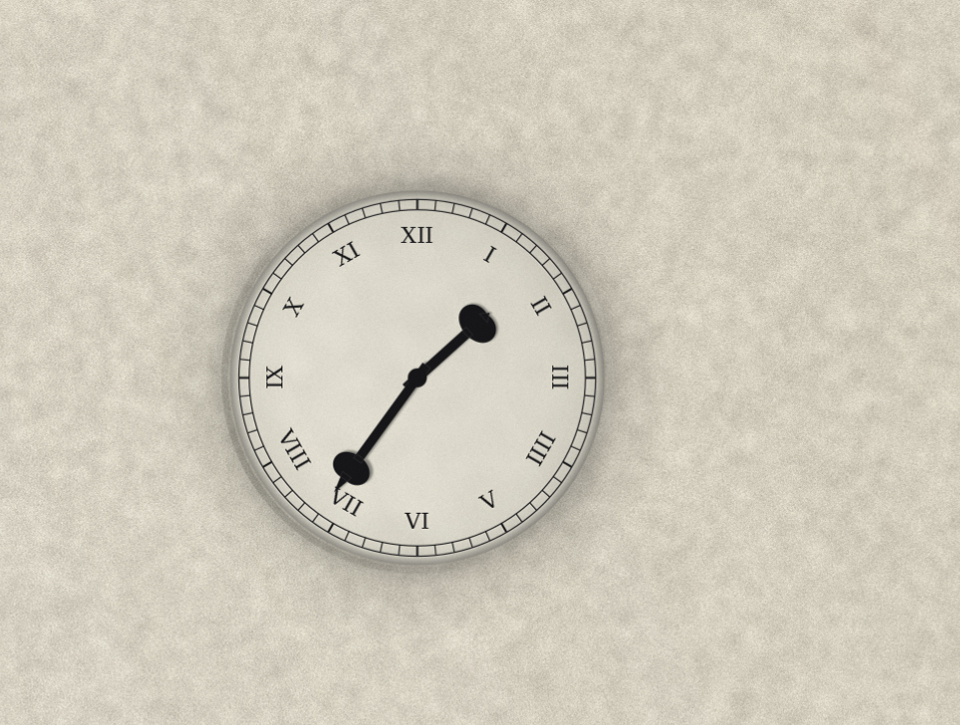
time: 1:36
